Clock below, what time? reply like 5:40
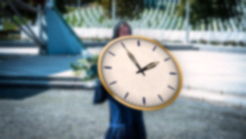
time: 1:55
